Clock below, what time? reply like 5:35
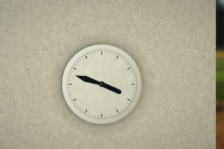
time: 3:48
